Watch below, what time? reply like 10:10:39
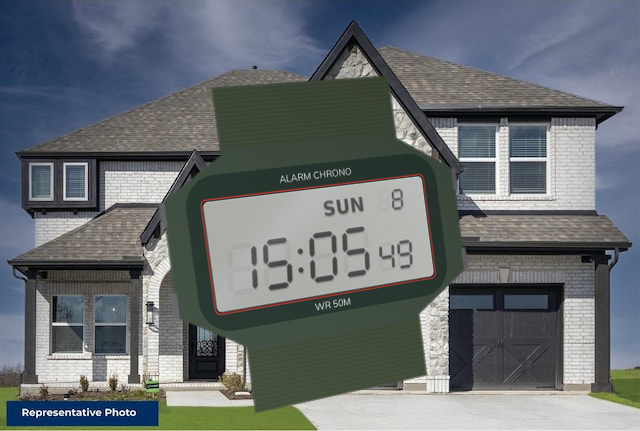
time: 15:05:49
